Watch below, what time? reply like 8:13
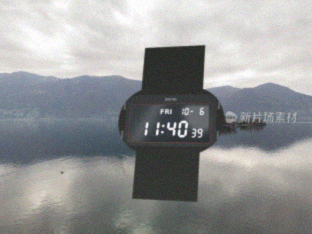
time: 11:40
